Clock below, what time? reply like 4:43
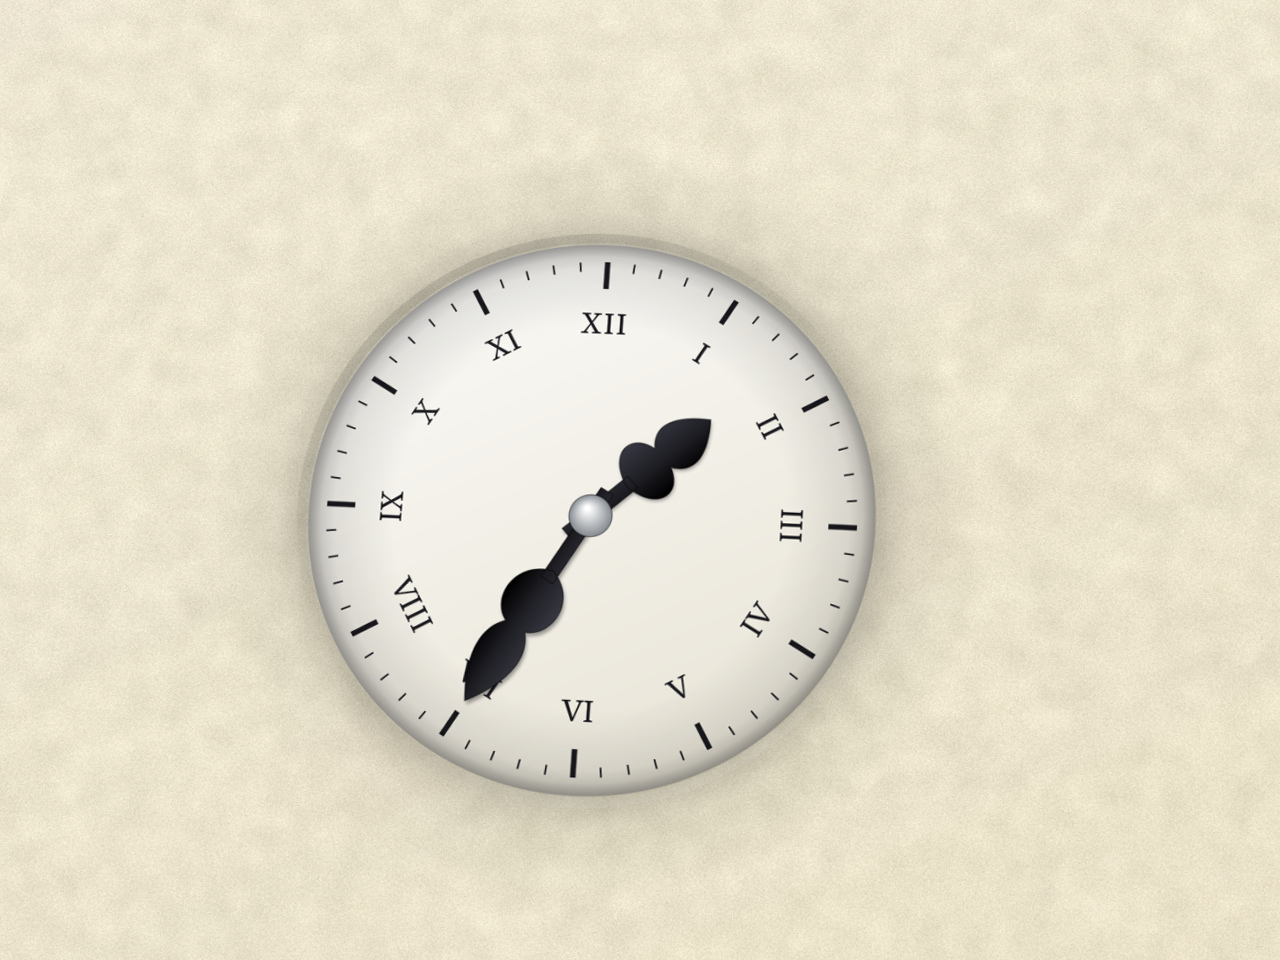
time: 1:35
